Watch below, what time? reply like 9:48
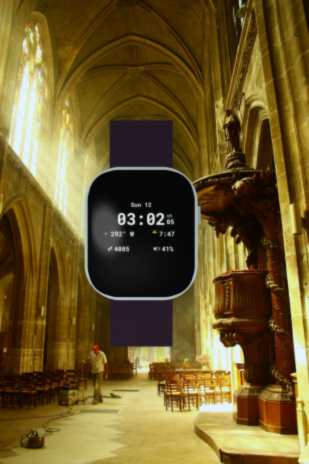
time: 3:02
